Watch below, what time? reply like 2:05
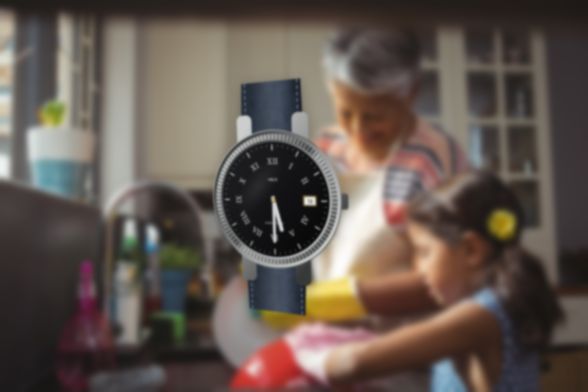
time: 5:30
